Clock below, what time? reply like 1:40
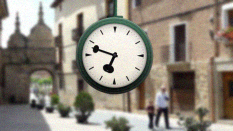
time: 6:48
